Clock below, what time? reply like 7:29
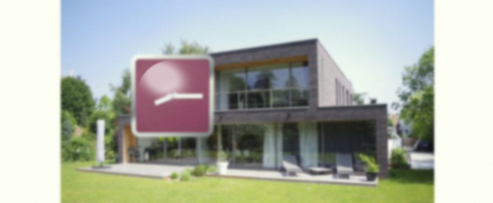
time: 8:15
